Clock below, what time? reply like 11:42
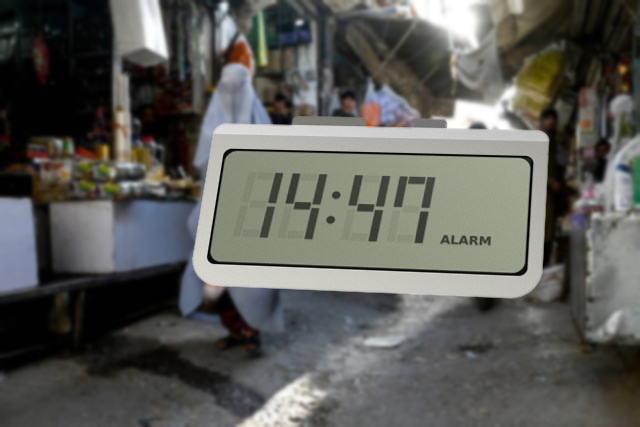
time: 14:47
